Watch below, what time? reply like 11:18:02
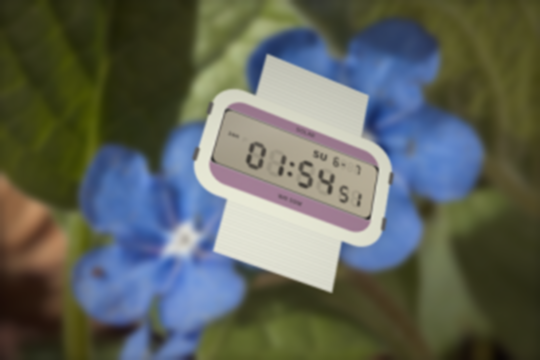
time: 1:54:51
